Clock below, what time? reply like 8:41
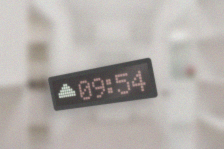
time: 9:54
